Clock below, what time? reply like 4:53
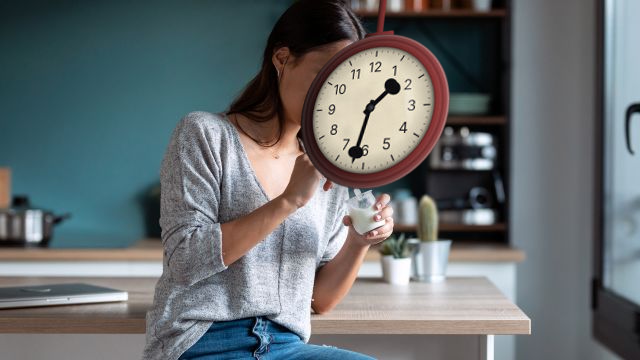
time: 1:32
